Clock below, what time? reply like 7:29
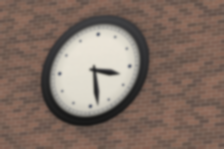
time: 3:28
